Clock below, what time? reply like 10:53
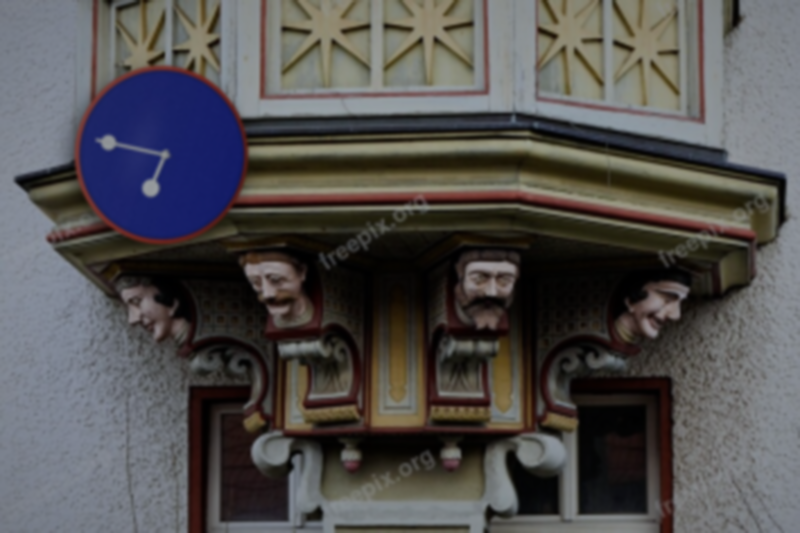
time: 6:47
